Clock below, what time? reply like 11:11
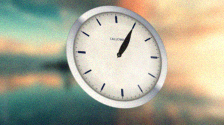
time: 1:05
